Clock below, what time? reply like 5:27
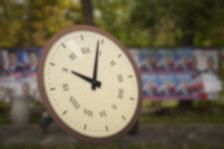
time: 10:04
